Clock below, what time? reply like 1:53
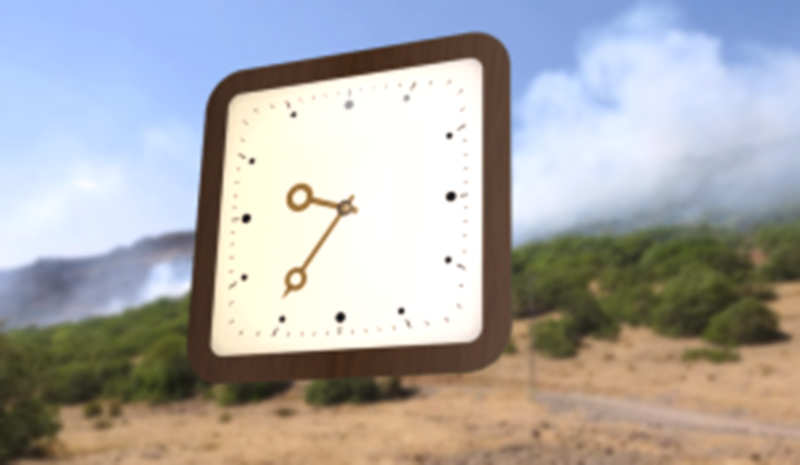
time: 9:36
